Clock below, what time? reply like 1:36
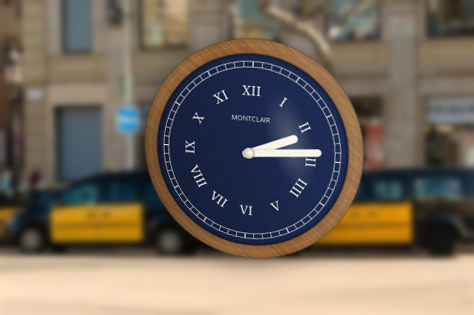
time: 2:14
